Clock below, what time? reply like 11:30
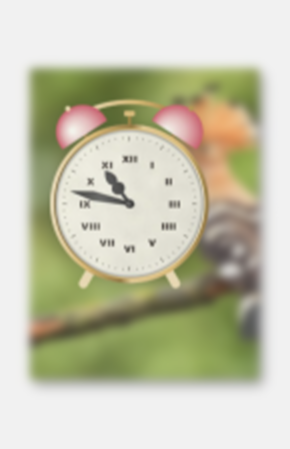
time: 10:47
